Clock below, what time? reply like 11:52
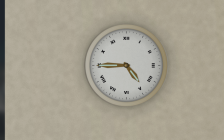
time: 4:45
